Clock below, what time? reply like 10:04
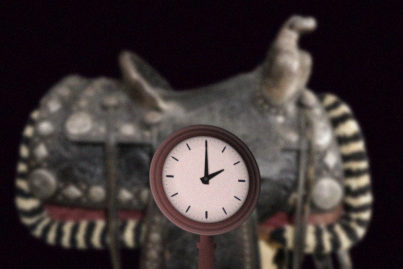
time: 2:00
